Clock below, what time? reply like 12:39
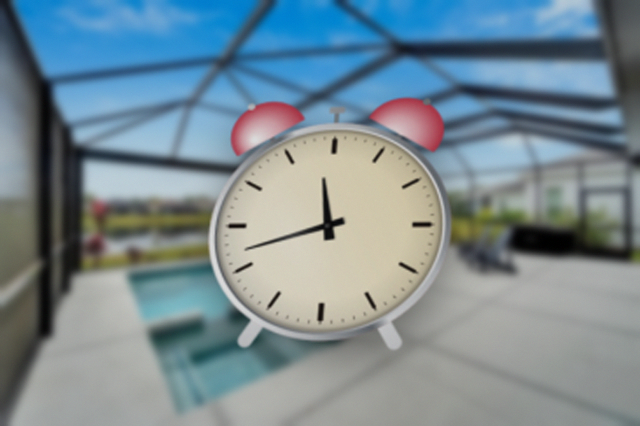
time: 11:42
